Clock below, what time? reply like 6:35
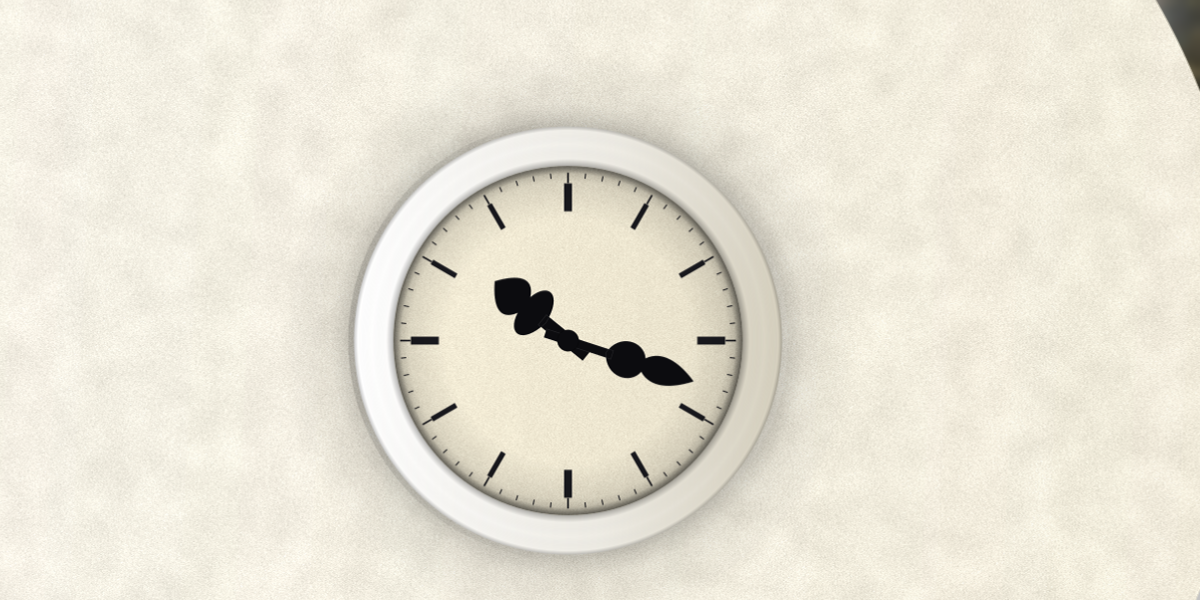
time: 10:18
